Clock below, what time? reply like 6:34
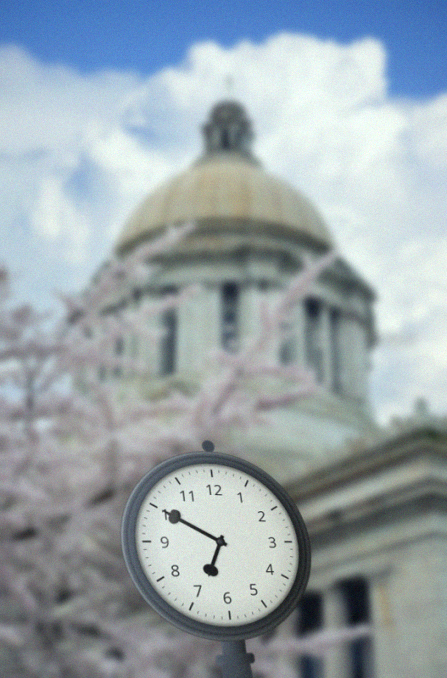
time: 6:50
